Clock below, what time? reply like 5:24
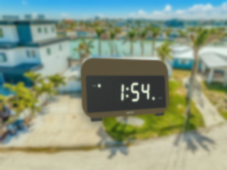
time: 1:54
